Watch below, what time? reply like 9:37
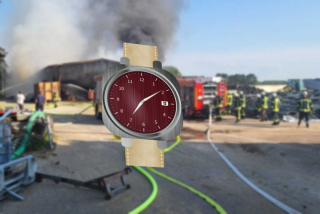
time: 7:09
